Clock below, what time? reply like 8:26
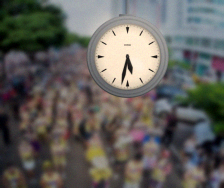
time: 5:32
